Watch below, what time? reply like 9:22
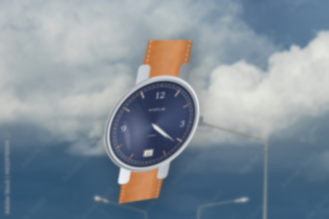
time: 4:21
